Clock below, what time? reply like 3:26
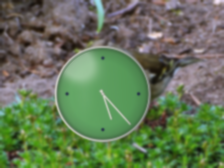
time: 5:23
